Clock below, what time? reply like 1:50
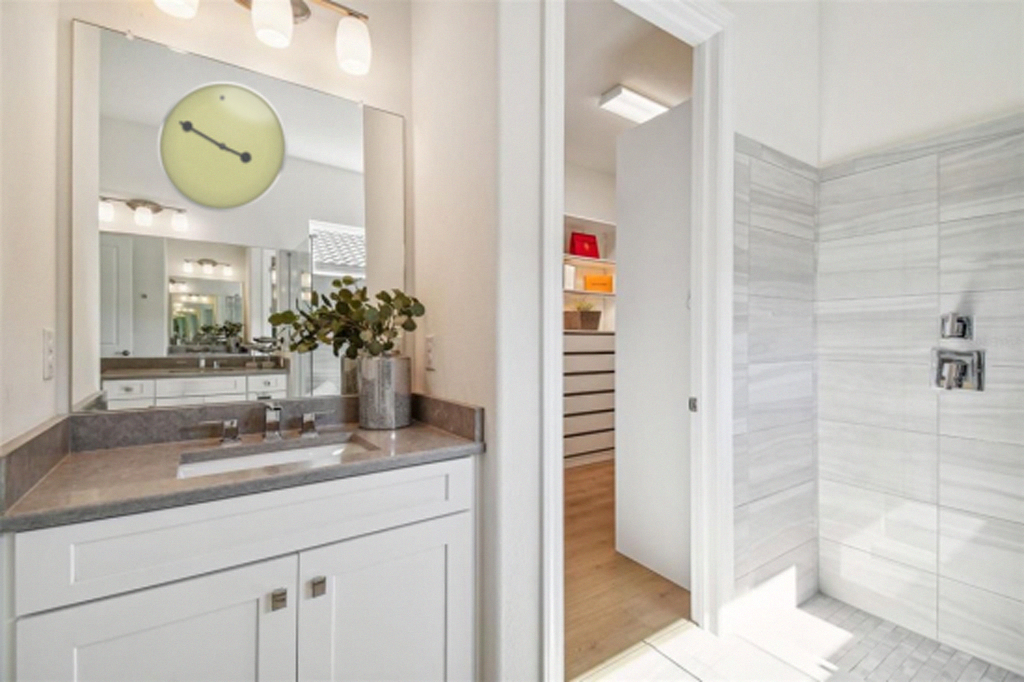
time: 3:50
